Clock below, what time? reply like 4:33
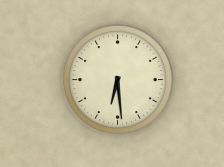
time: 6:29
